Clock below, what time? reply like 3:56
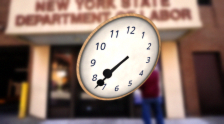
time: 7:37
